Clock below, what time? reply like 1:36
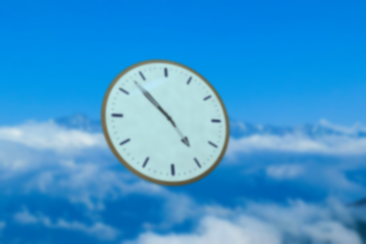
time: 4:53
